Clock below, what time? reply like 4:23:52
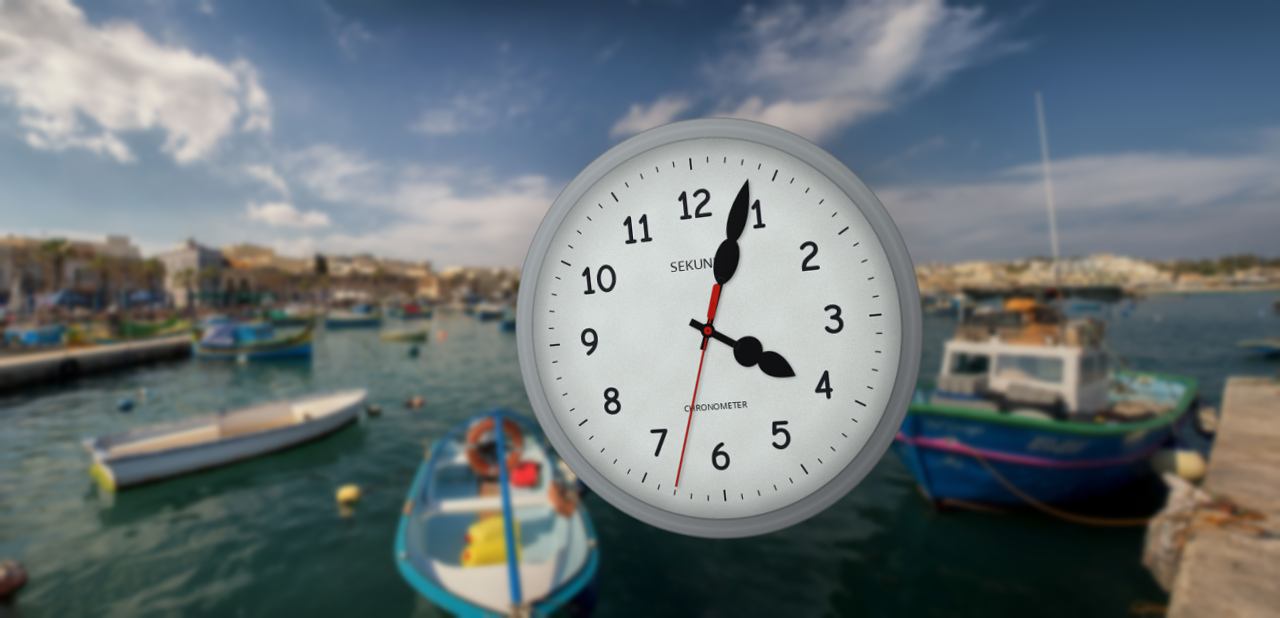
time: 4:03:33
